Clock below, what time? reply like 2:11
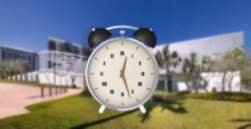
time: 12:27
